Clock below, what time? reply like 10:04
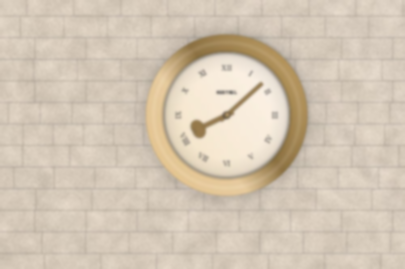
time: 8:08
